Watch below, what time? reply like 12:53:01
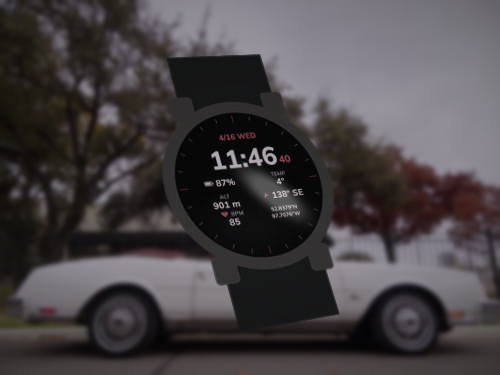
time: 11:46:40
